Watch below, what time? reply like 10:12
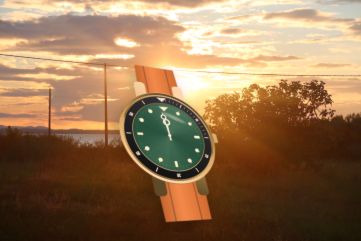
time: 11:59
